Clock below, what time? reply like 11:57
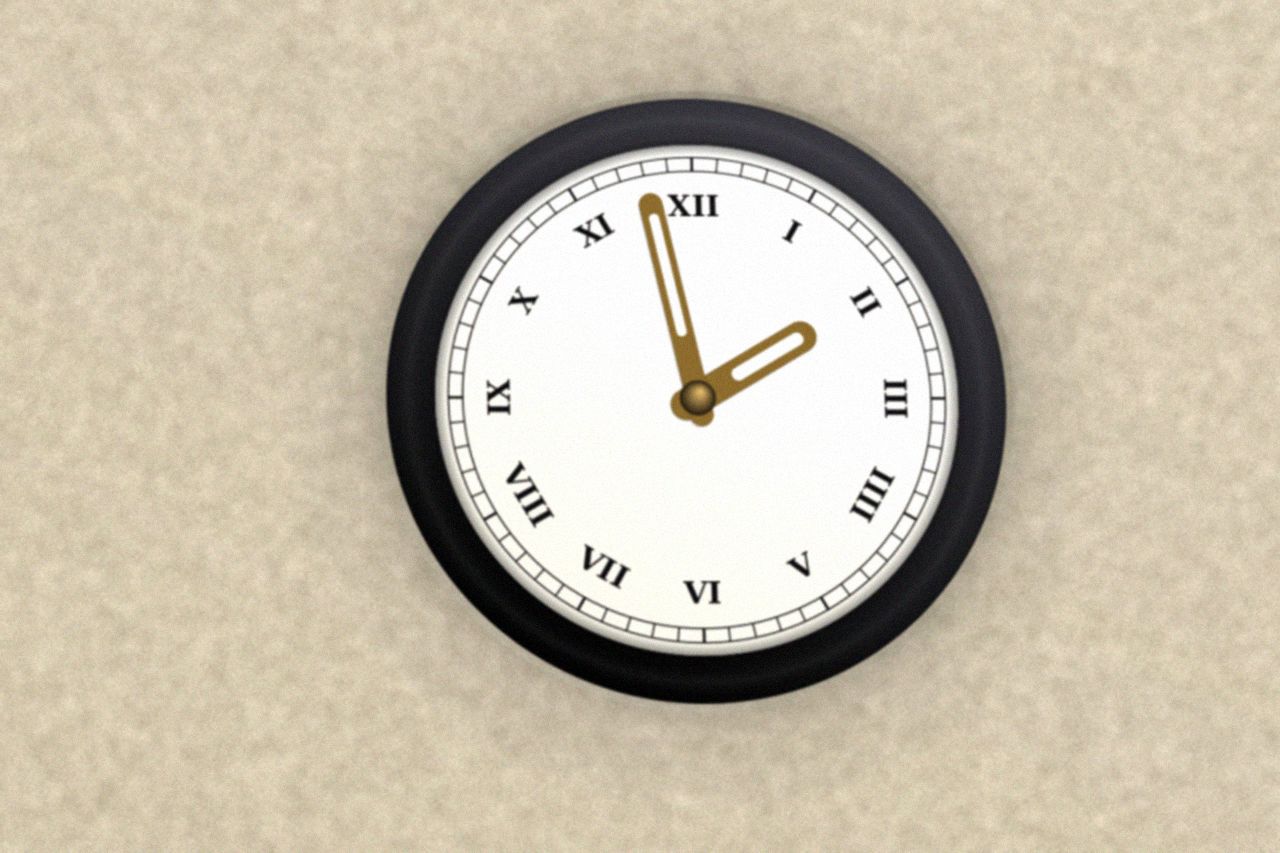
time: 1:58
